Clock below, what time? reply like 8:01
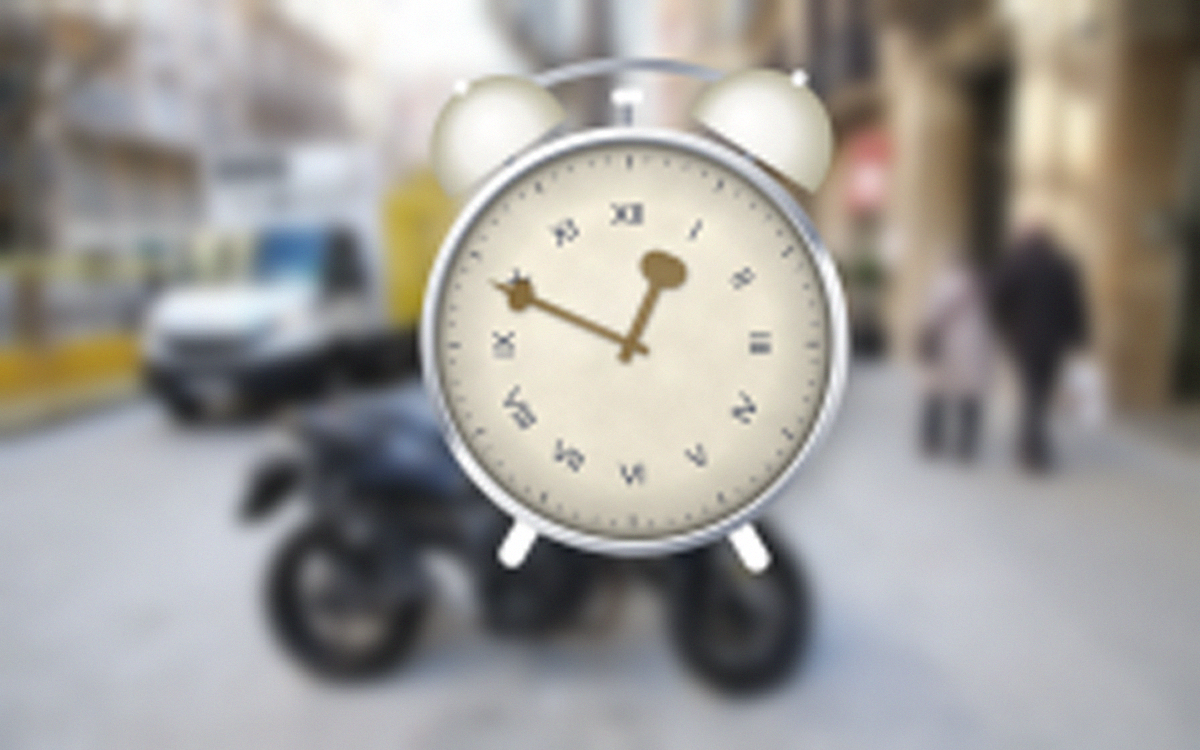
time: 12:49
